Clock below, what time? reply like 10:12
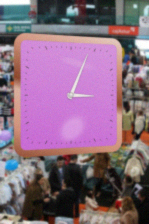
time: 3:04
